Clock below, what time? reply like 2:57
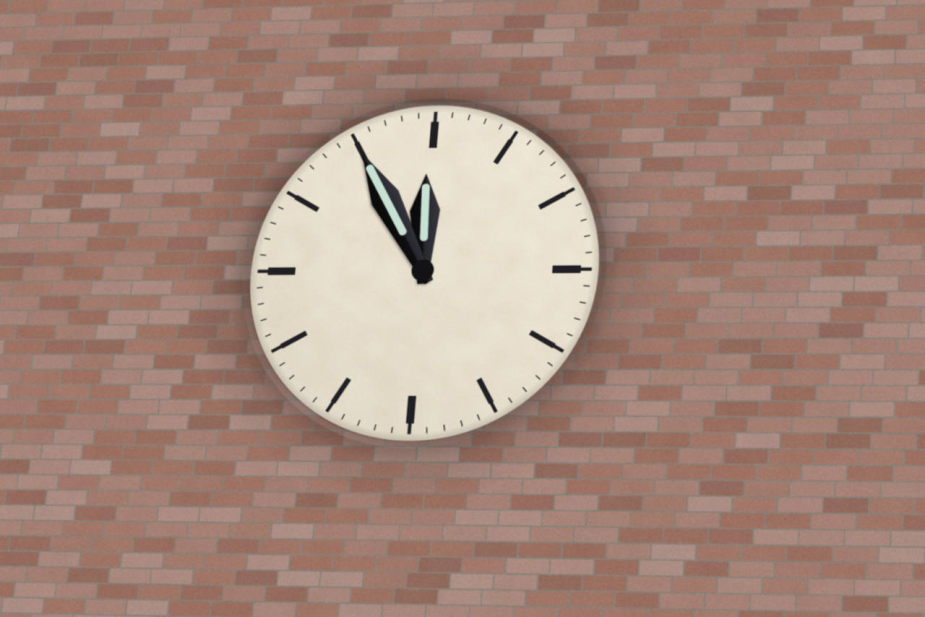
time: 11:55
